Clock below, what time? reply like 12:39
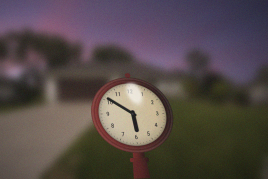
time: 5:51
